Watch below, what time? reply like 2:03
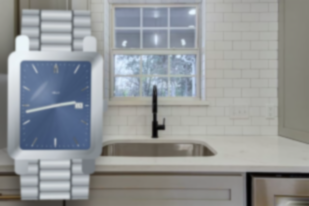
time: 2:43
